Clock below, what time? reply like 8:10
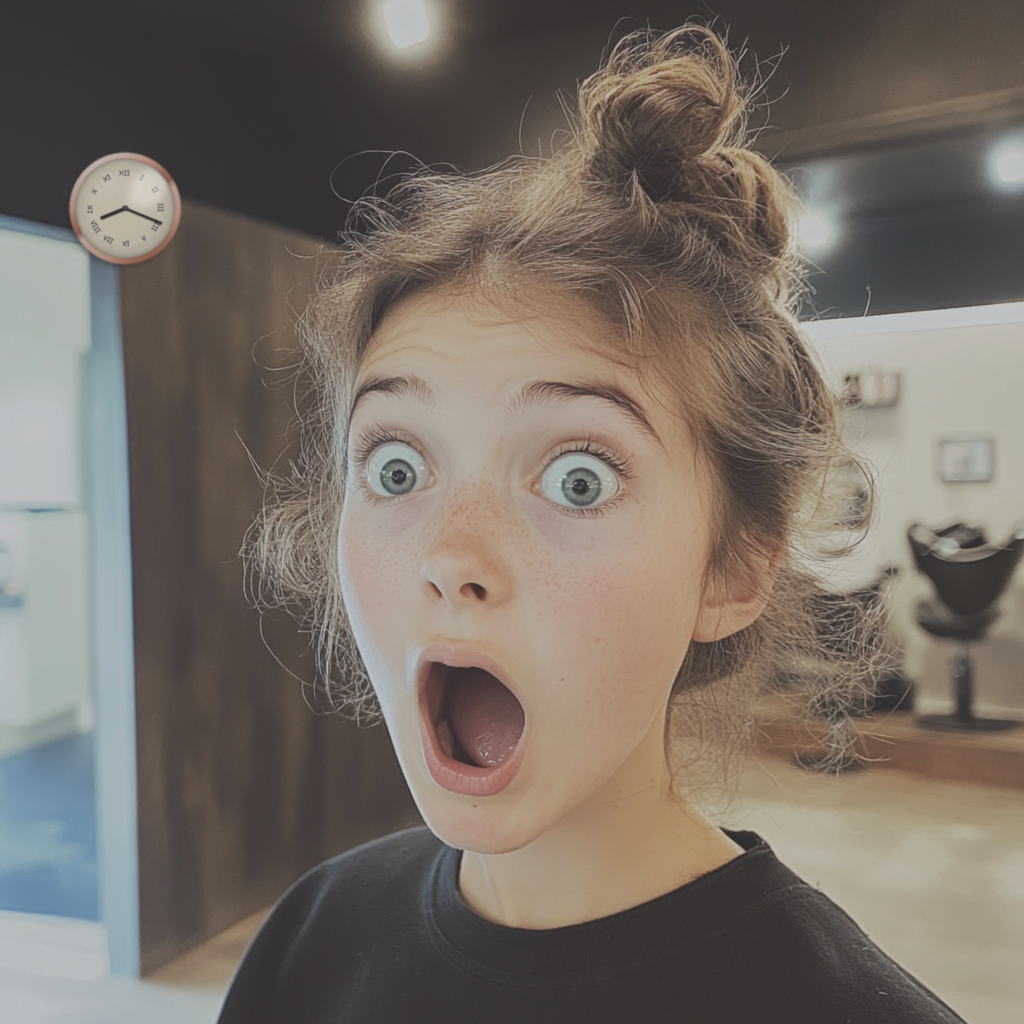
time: 8:19
